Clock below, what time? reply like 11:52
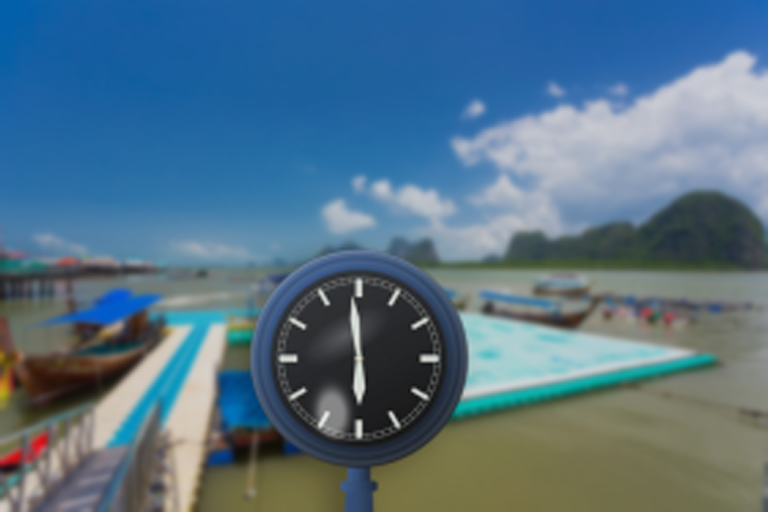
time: 5:59
